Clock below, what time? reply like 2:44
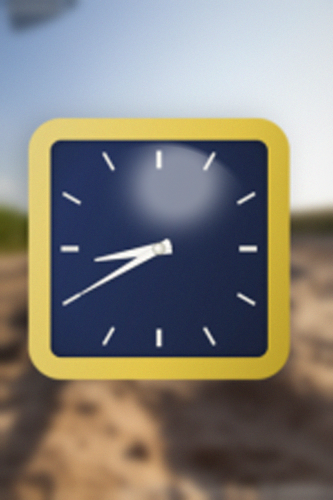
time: 8:40
